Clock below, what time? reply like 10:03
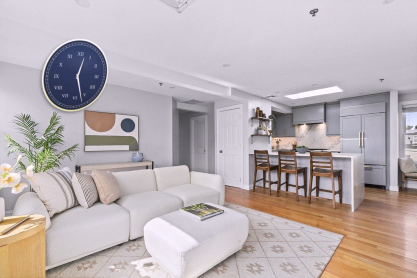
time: 12:27
